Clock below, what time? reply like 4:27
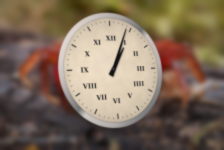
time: 1:04
